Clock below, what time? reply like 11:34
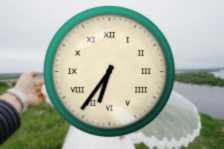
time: 6:36
